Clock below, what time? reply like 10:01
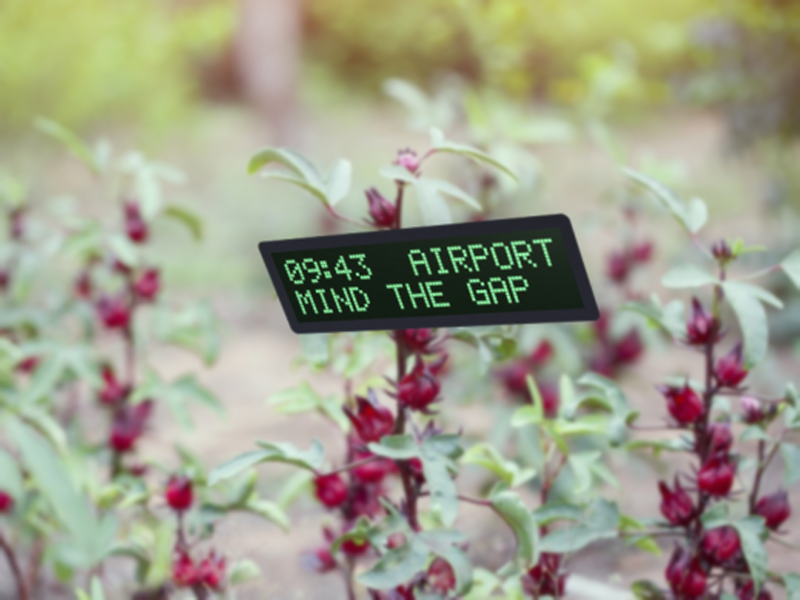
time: 9:43
